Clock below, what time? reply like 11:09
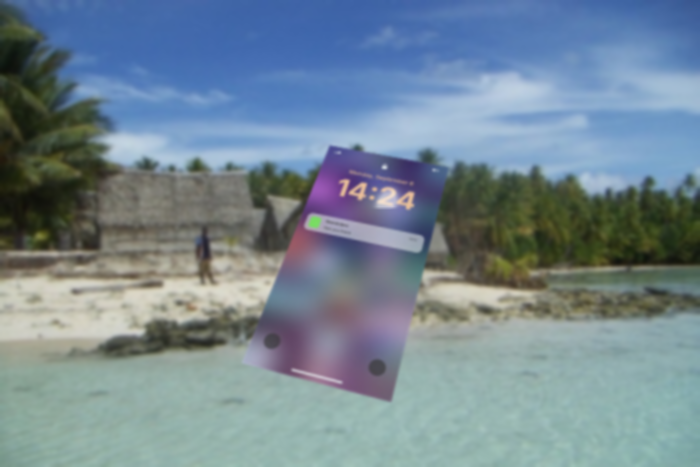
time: 14:24
